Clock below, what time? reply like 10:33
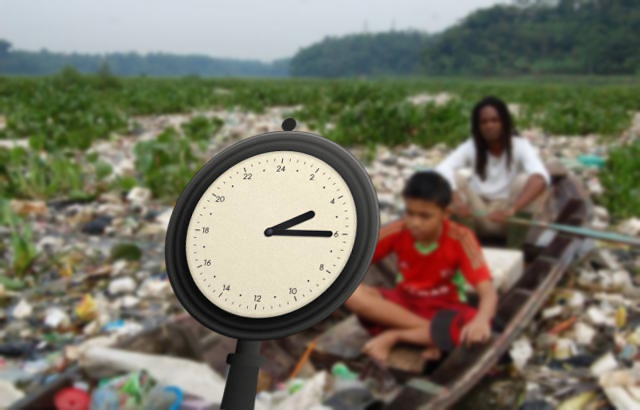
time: 4:15
